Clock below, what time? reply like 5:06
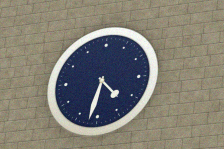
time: 4:32
